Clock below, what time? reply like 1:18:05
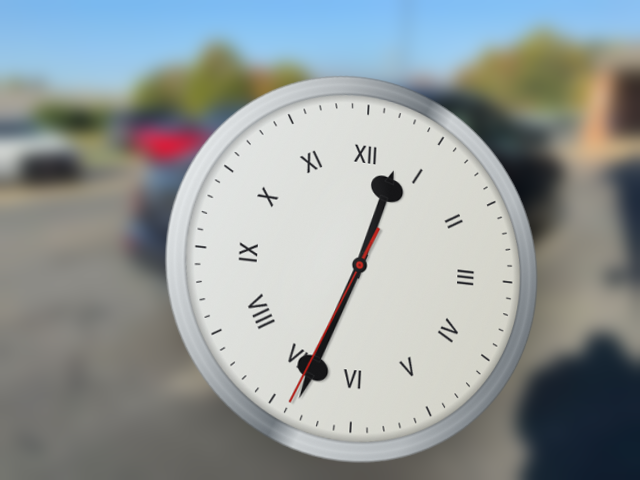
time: 12:33:34
